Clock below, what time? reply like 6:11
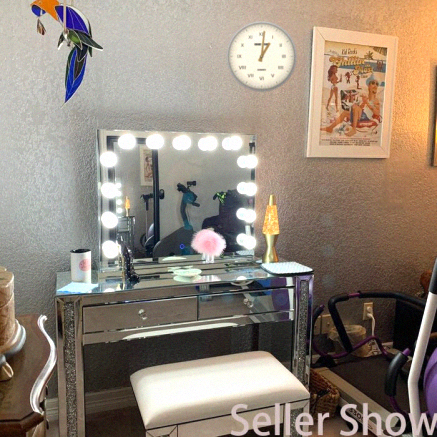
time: 1:01
